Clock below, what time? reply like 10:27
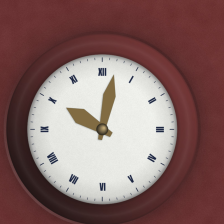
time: 10:02
